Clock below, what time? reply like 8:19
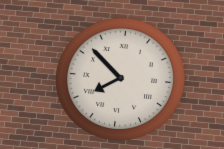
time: 7:52
